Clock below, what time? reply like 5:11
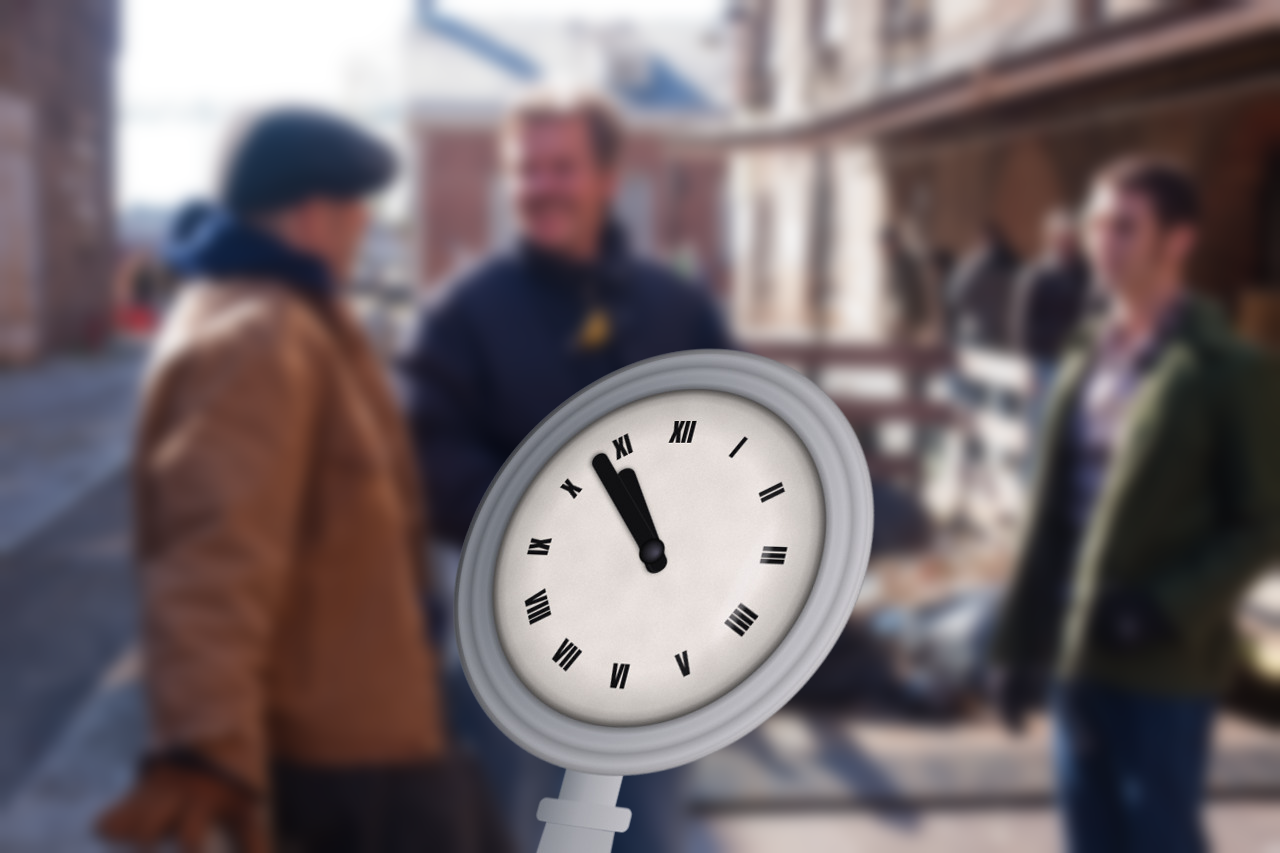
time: 10:53
